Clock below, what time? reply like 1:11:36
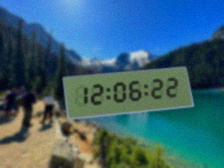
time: 12:06:22
